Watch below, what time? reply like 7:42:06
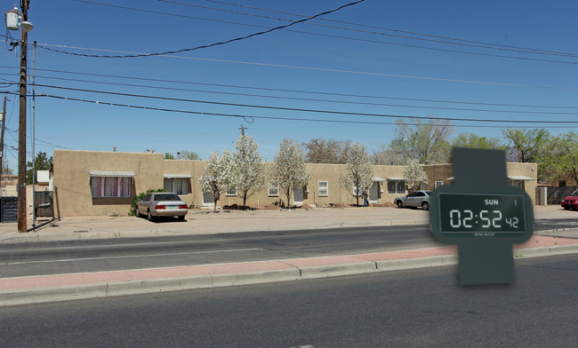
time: 2:52:42
